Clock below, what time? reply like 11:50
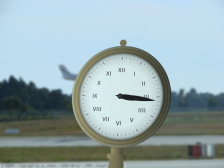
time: 3:16
